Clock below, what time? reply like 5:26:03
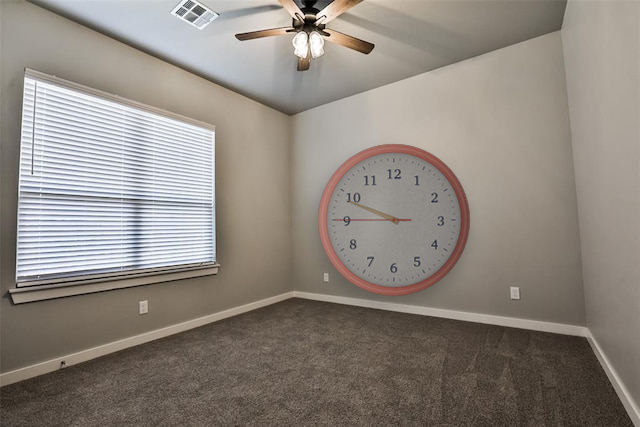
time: 9:48:45
